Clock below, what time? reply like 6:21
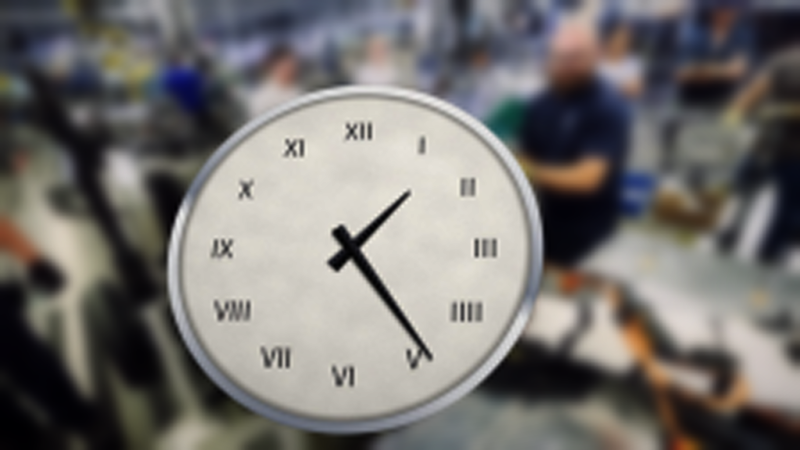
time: 1:24
